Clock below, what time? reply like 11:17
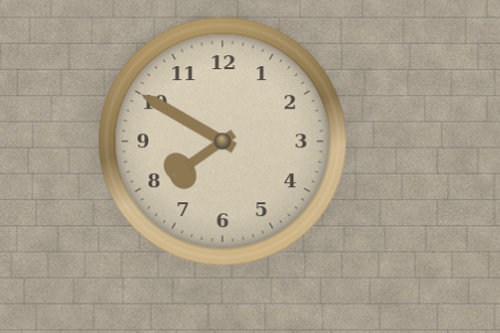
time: 7:50
